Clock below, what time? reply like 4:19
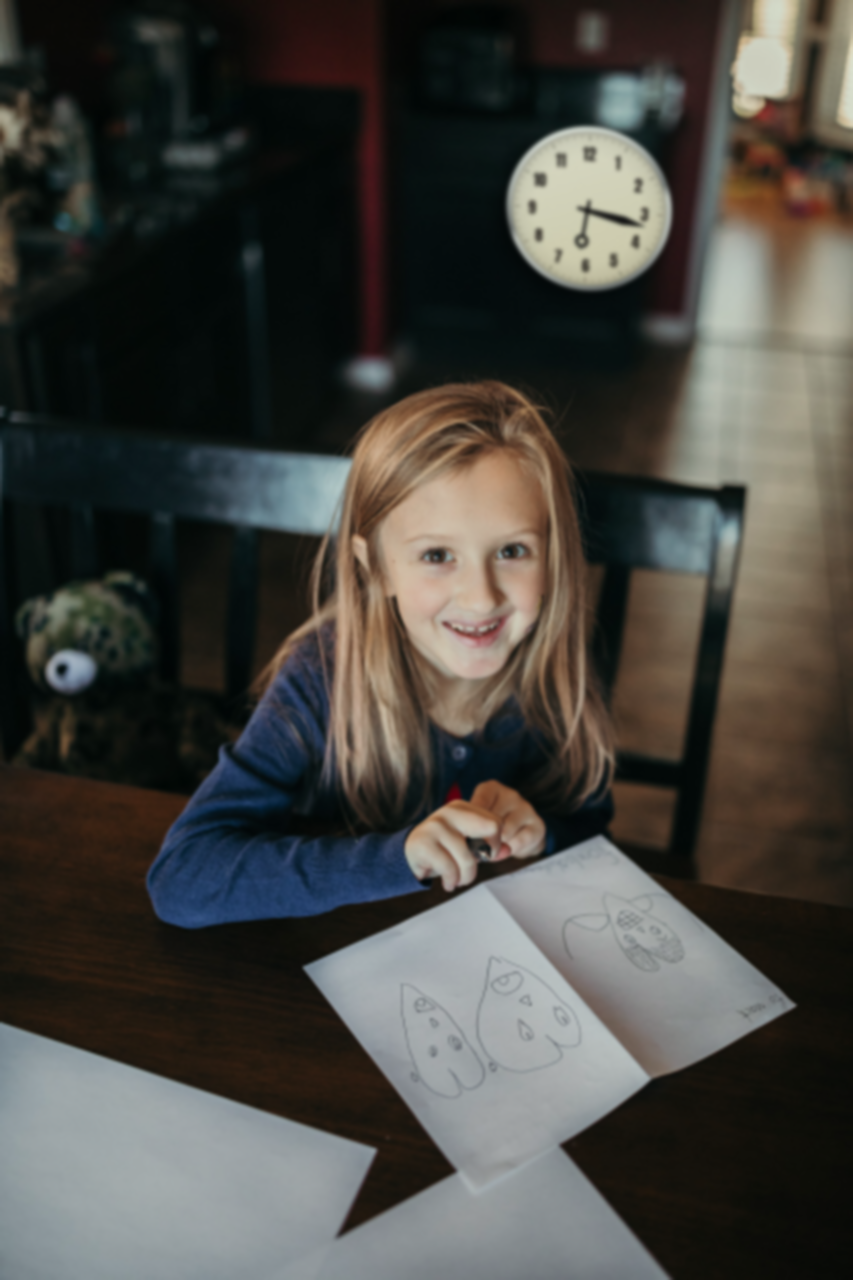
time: 6:17
